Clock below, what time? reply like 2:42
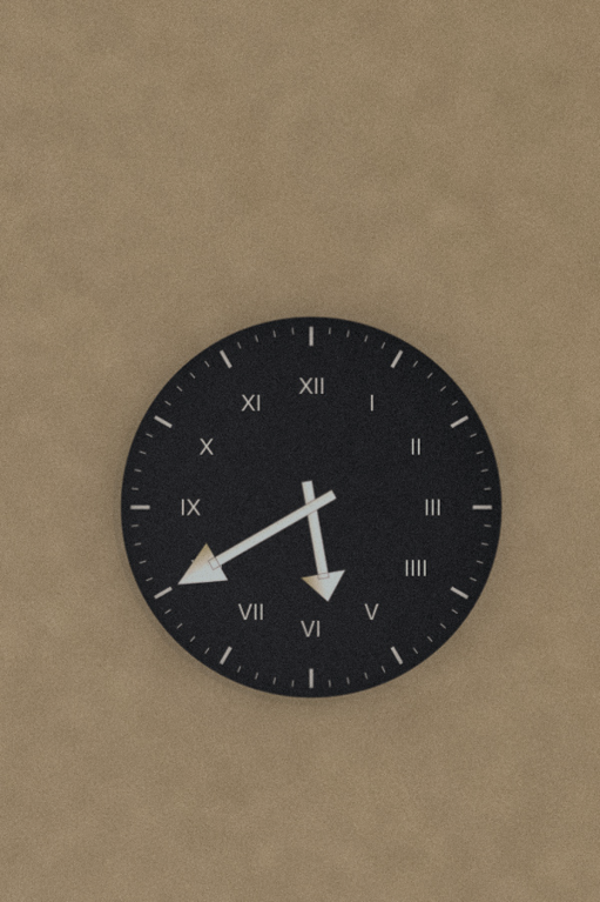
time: 5:40
